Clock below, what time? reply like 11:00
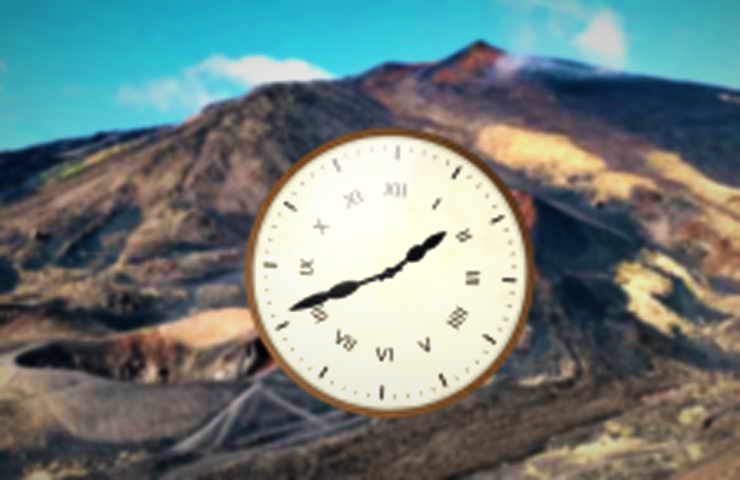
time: 1:41
